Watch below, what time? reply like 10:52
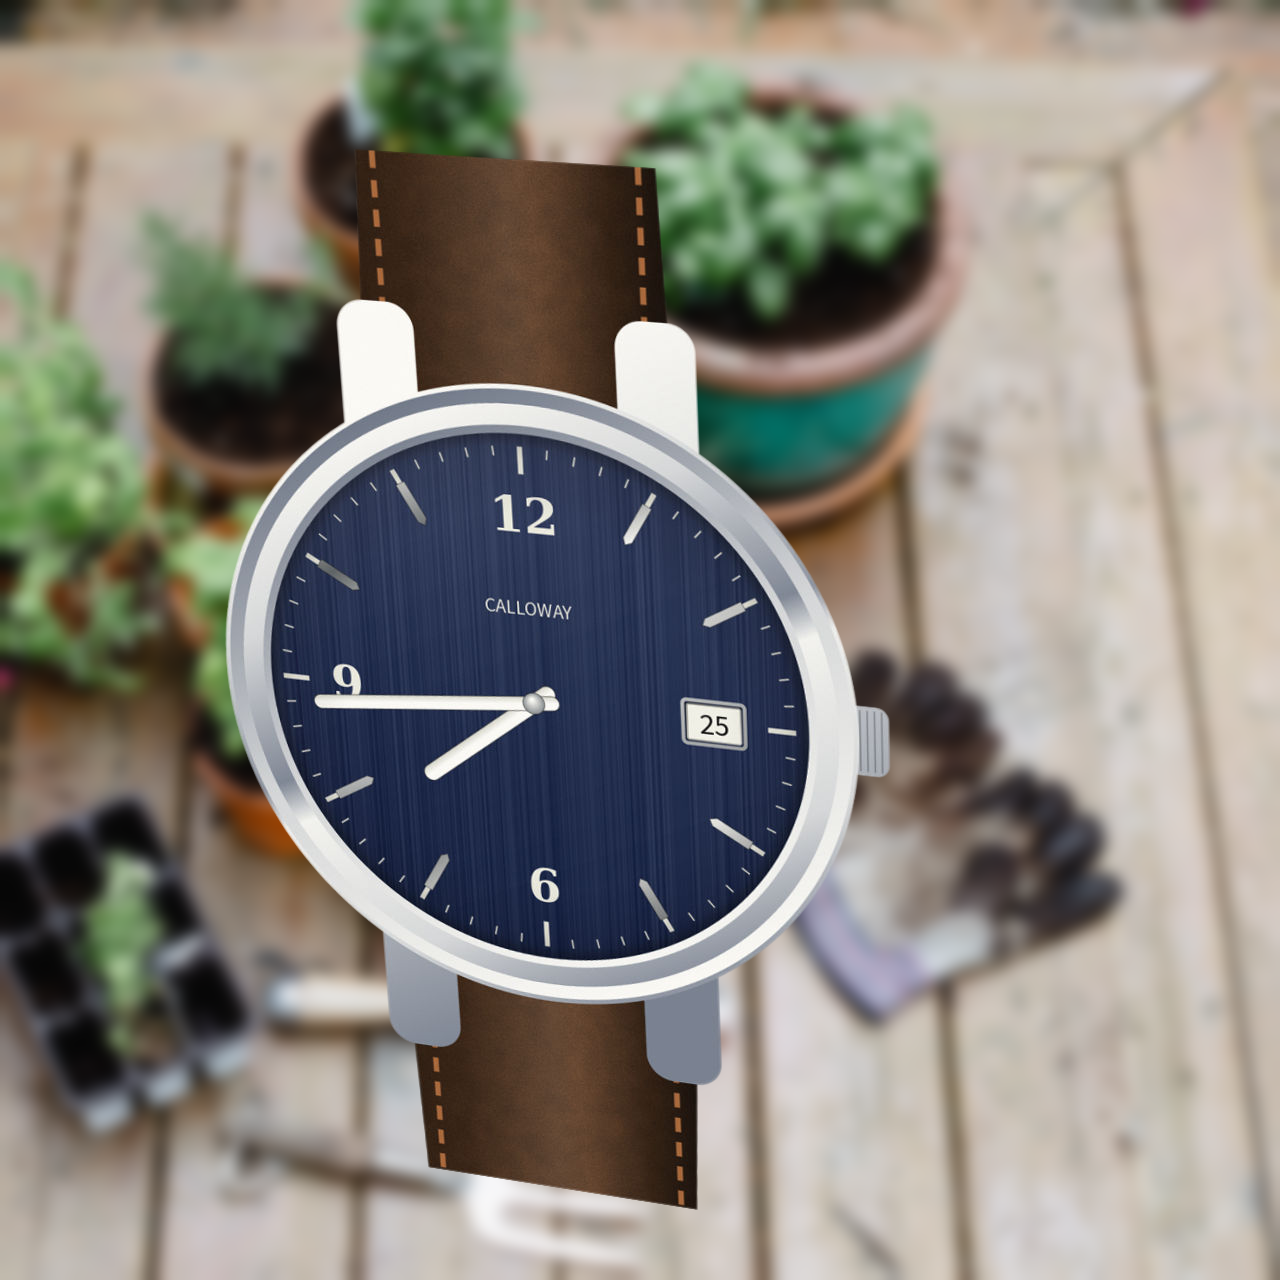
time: 7:44
